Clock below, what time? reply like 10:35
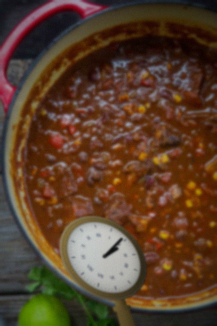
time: 2:09
